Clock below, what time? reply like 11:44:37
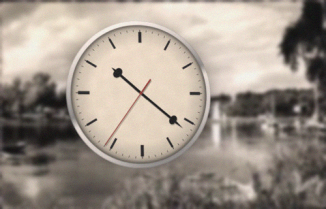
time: 10:21:36
